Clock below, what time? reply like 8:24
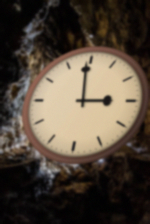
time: 2:59
